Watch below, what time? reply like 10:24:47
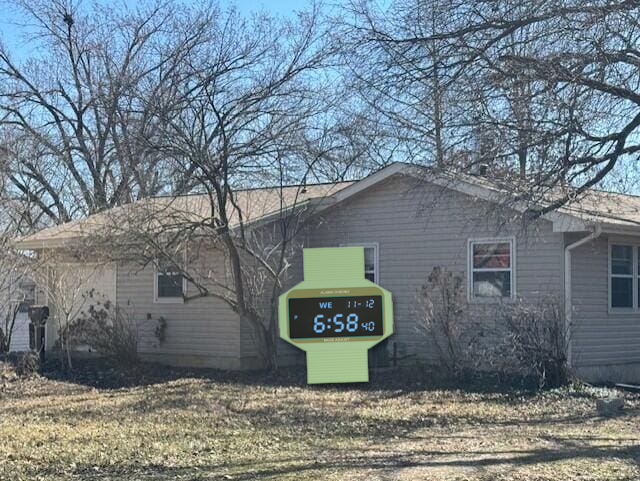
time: 6:58:40
